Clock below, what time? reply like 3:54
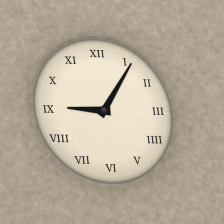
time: 9:06
